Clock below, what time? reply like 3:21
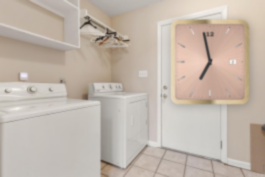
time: 6:58
